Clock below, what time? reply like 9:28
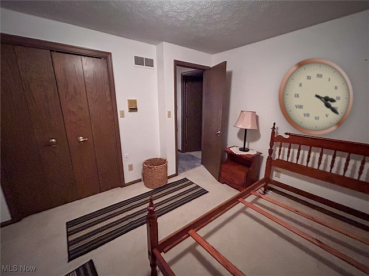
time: 3:21
